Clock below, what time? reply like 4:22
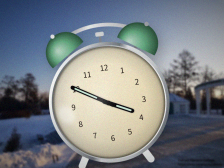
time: 3:50
